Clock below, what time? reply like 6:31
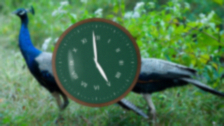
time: 4:59
